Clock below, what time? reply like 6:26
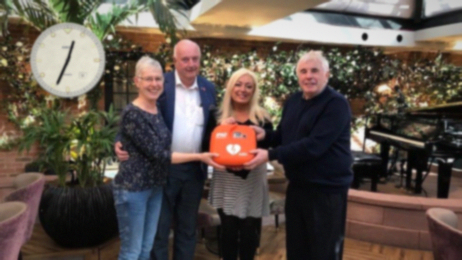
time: 12:34
